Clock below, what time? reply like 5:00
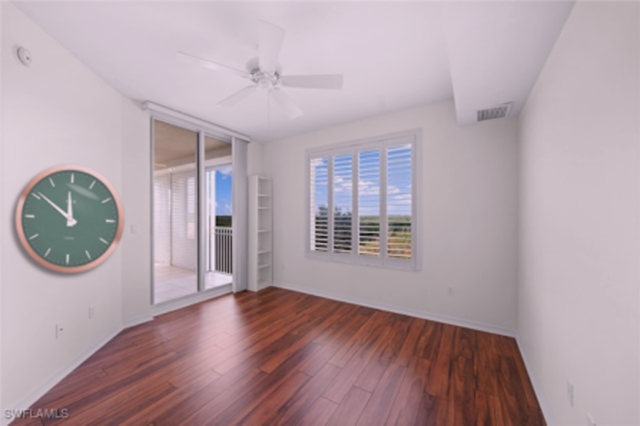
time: 11:51
